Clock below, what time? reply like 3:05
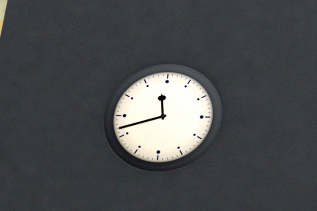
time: 11:42
